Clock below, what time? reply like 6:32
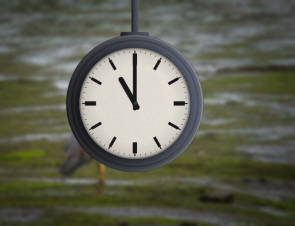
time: 11:00
